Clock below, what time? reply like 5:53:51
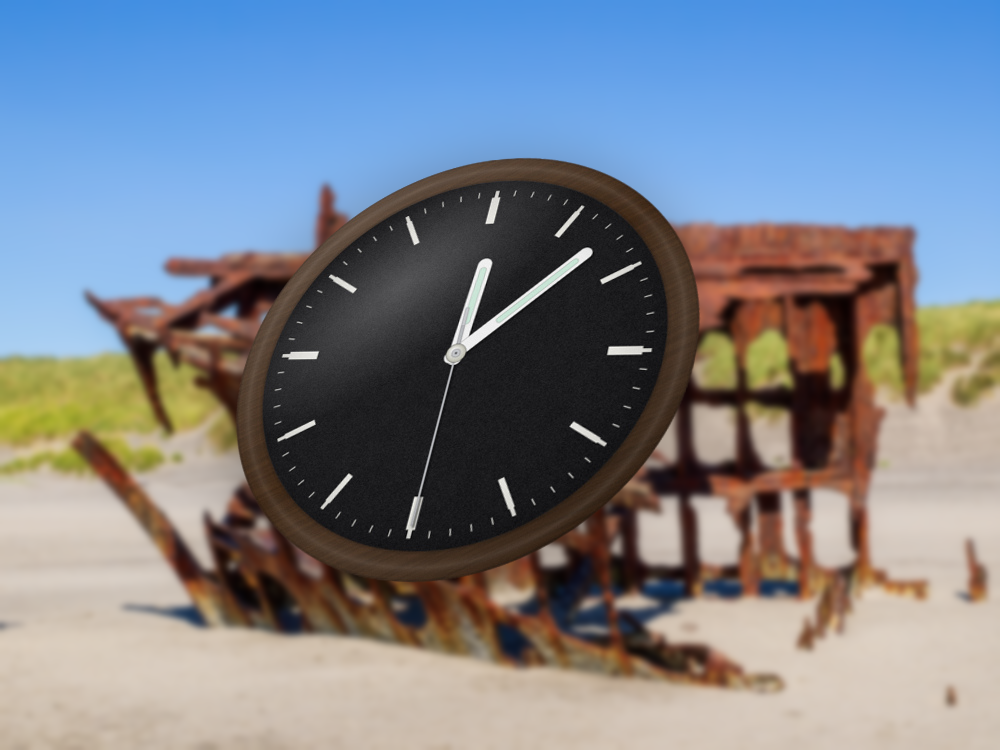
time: 12:07:30
